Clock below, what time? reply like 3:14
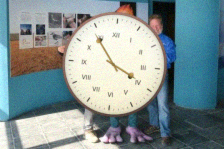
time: 3:54
